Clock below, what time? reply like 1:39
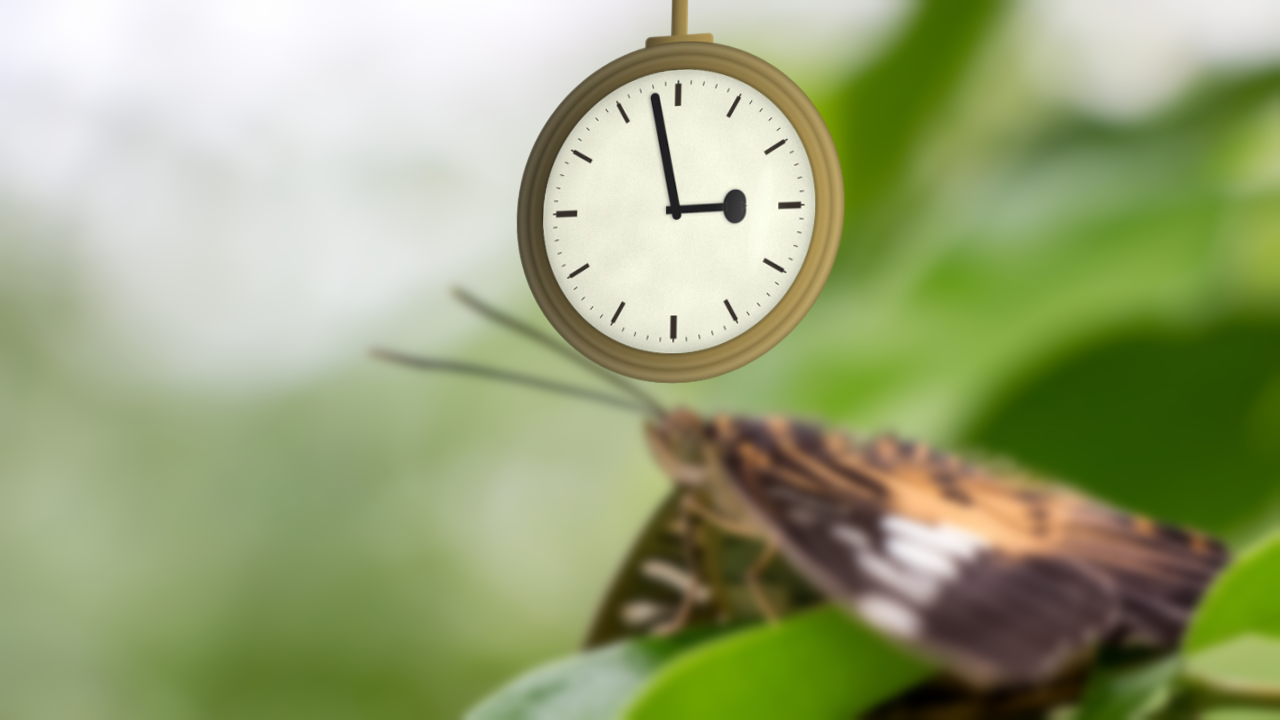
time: 2:58
